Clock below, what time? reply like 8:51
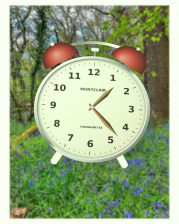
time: 1:23
